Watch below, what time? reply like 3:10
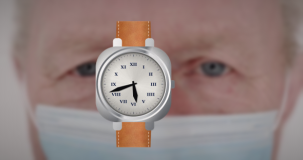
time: 5:42
